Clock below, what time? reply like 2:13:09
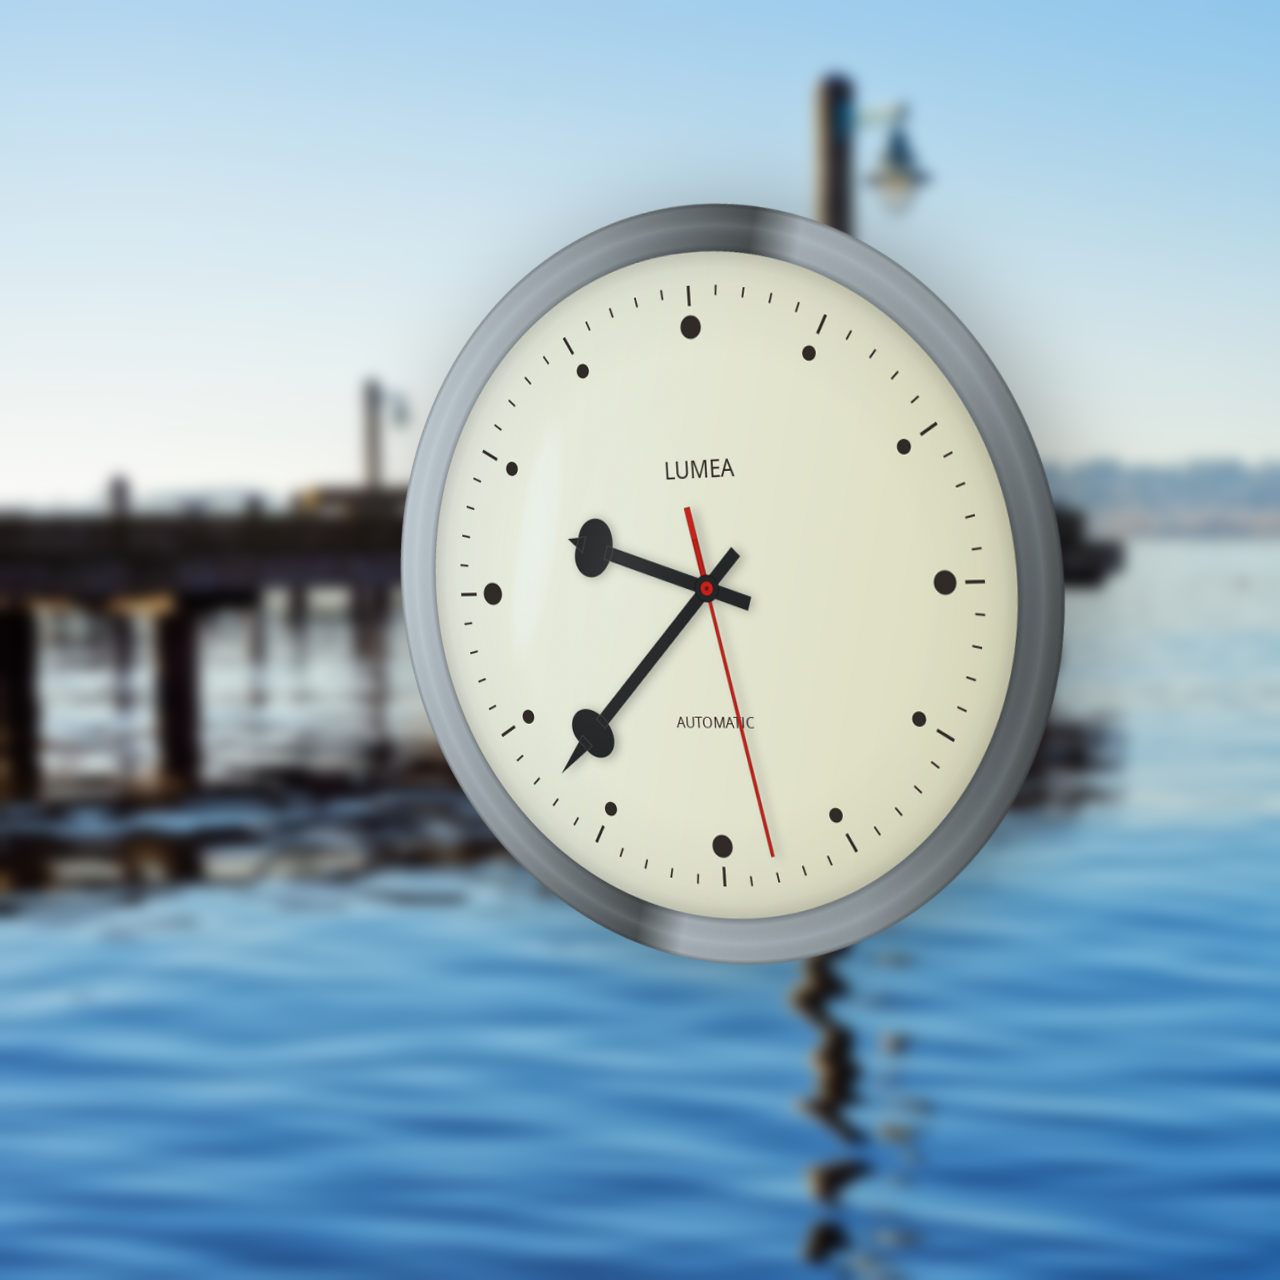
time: 9:37:28
